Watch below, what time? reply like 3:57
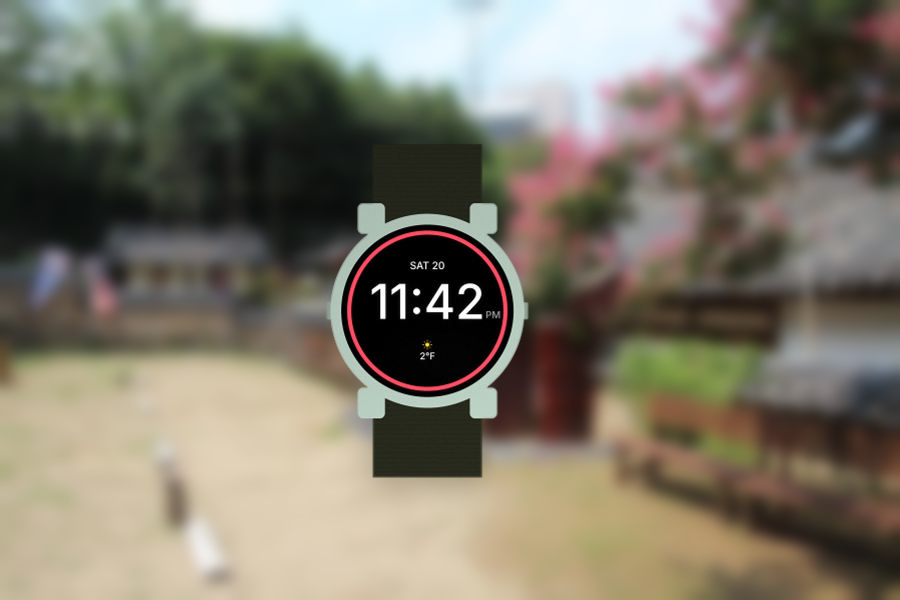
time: 11:42
